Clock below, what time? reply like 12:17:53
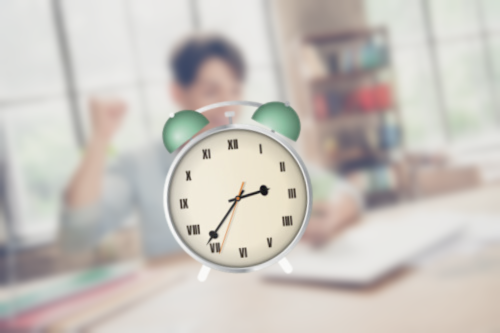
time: 2:36:34
